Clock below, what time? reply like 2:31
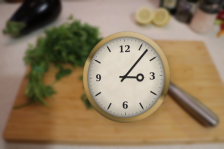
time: 3:07
